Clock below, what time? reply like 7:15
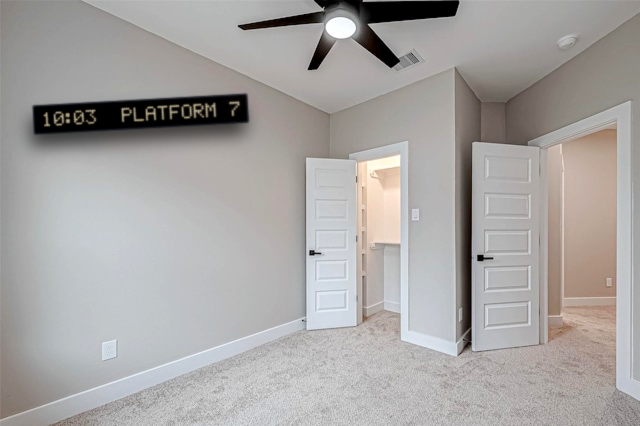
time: 10:03
